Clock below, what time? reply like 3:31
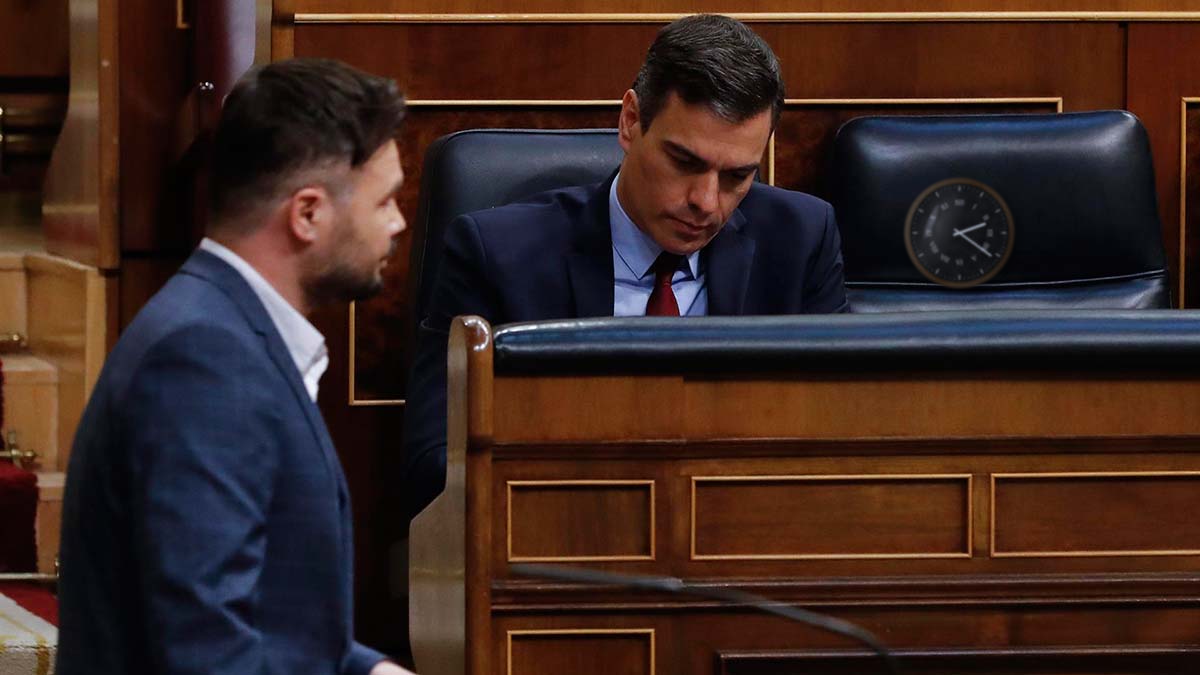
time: 2:21
